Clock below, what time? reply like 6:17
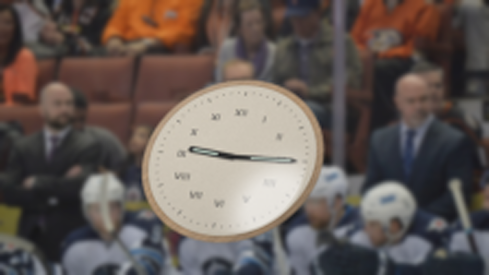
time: 9:15
